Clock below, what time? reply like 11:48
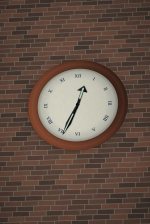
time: 12:34
